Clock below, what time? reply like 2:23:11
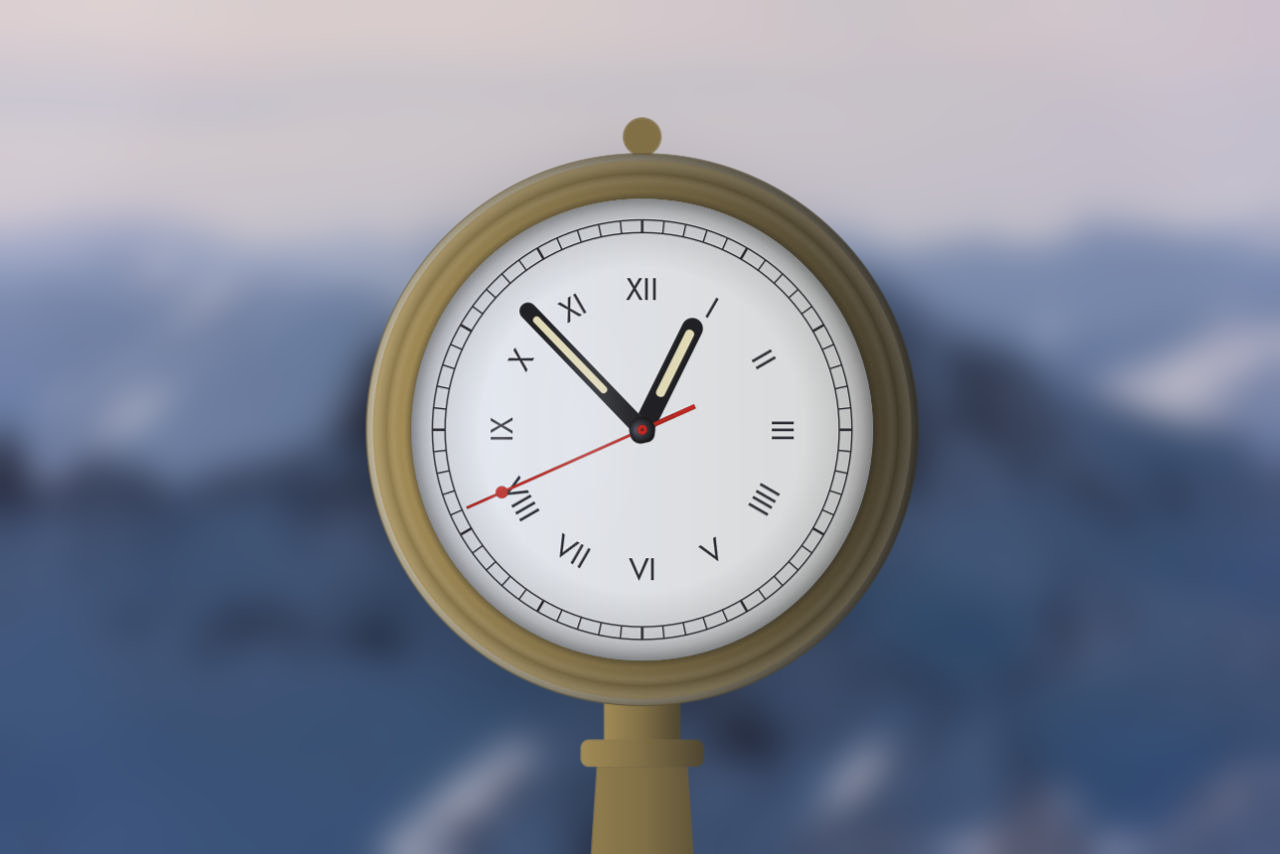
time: 12:52:41
